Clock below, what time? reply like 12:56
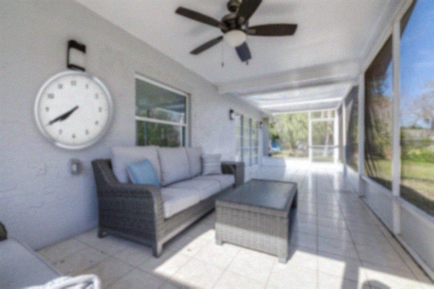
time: 7:40
